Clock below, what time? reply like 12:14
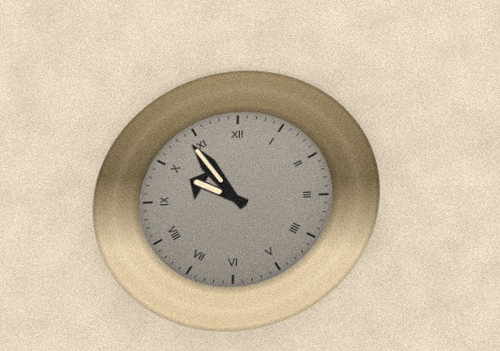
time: 9:54
